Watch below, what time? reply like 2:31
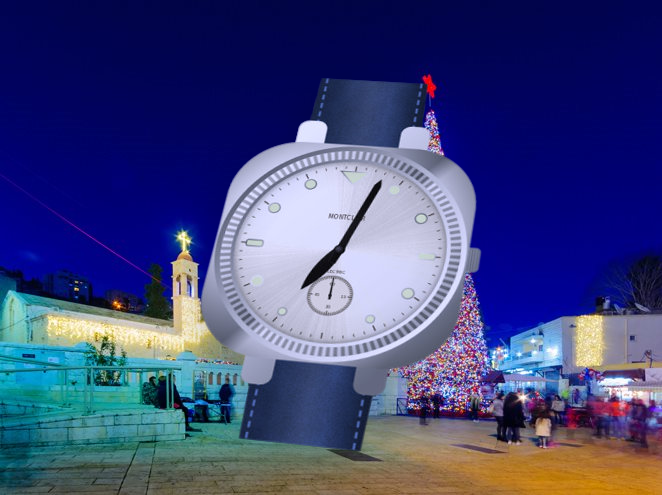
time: 7:03
